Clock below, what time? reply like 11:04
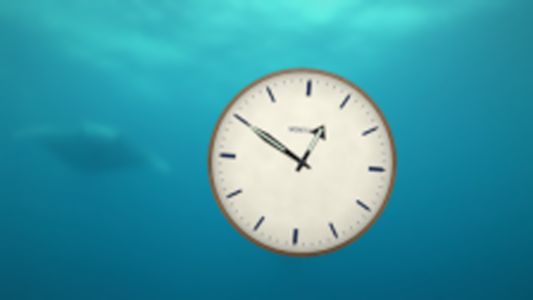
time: 12:50
